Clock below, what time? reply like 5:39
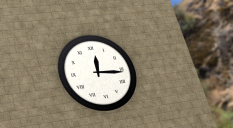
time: 12:16
